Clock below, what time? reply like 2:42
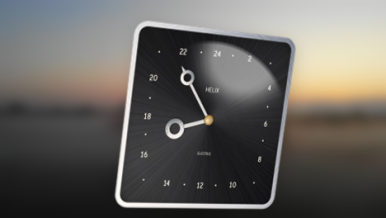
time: 16:54
